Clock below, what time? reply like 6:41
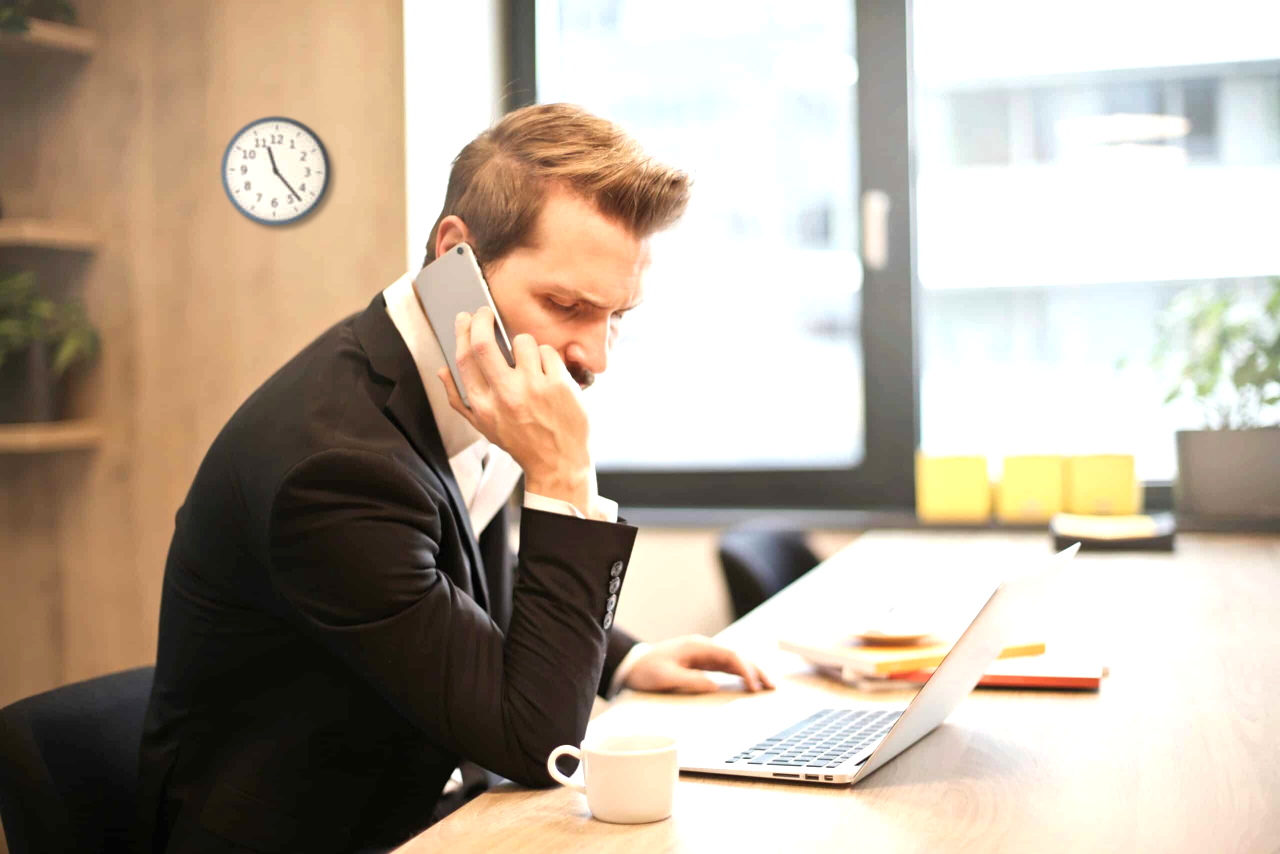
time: 11:23
